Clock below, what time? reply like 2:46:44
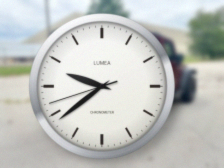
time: 9:38:42
